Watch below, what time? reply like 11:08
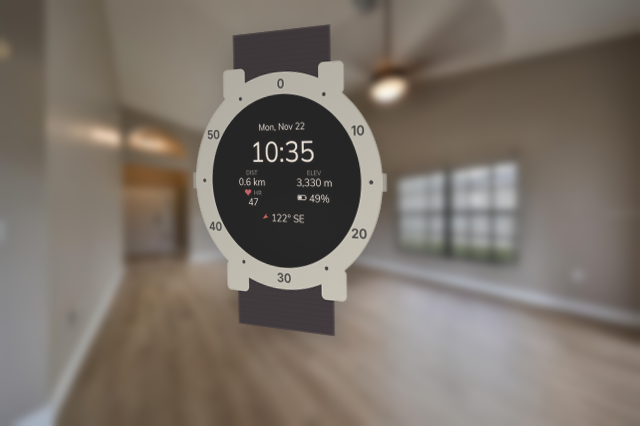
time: 10:35
